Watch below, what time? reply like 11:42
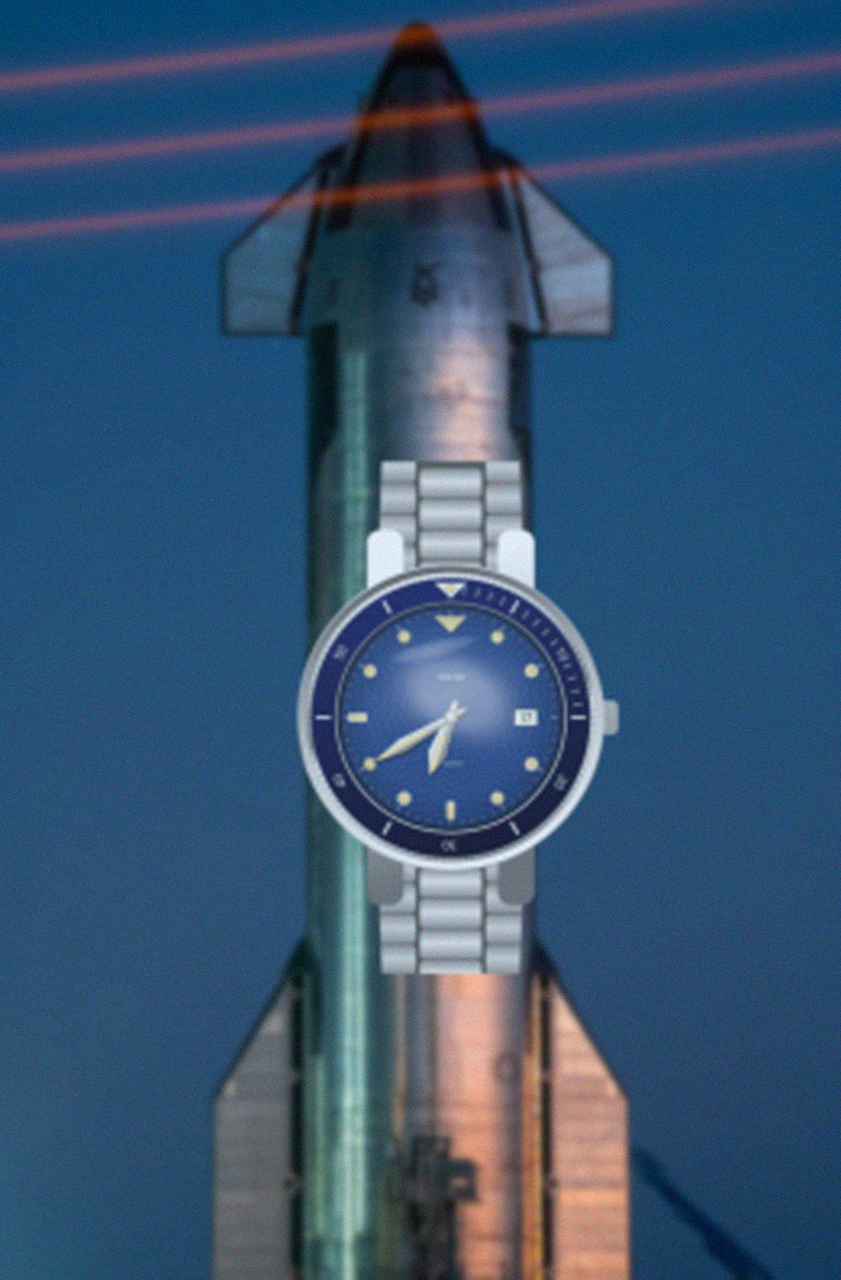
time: 6:40
